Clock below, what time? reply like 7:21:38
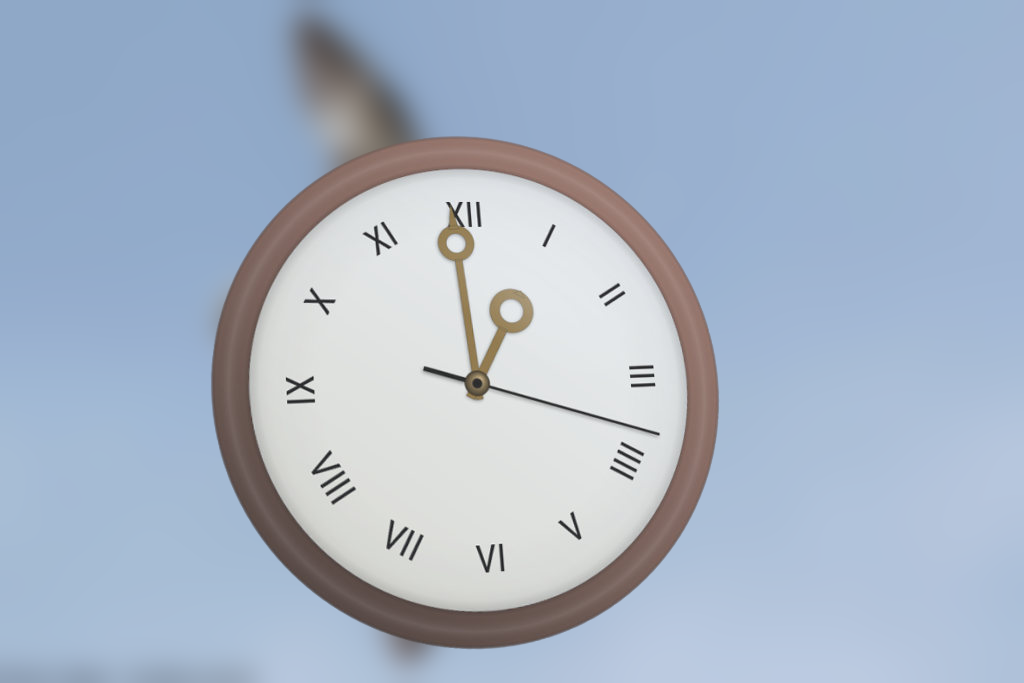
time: 12:59:18
